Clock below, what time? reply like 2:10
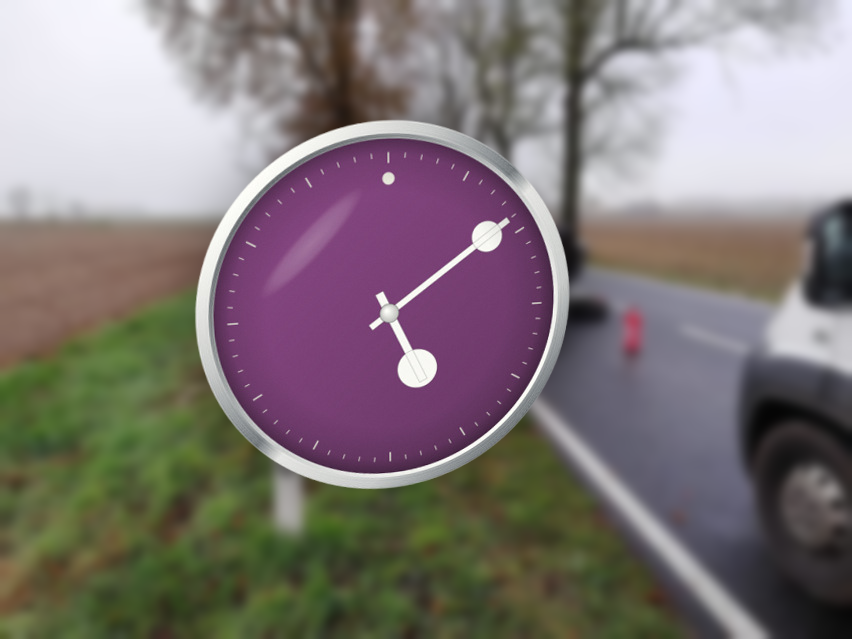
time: 5:09
